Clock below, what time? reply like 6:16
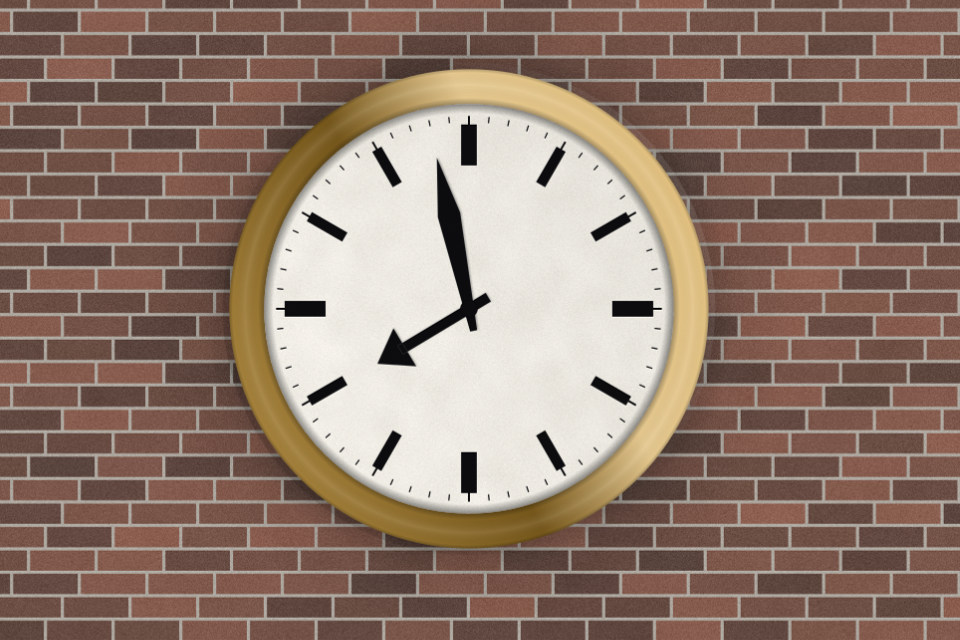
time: 7:58
